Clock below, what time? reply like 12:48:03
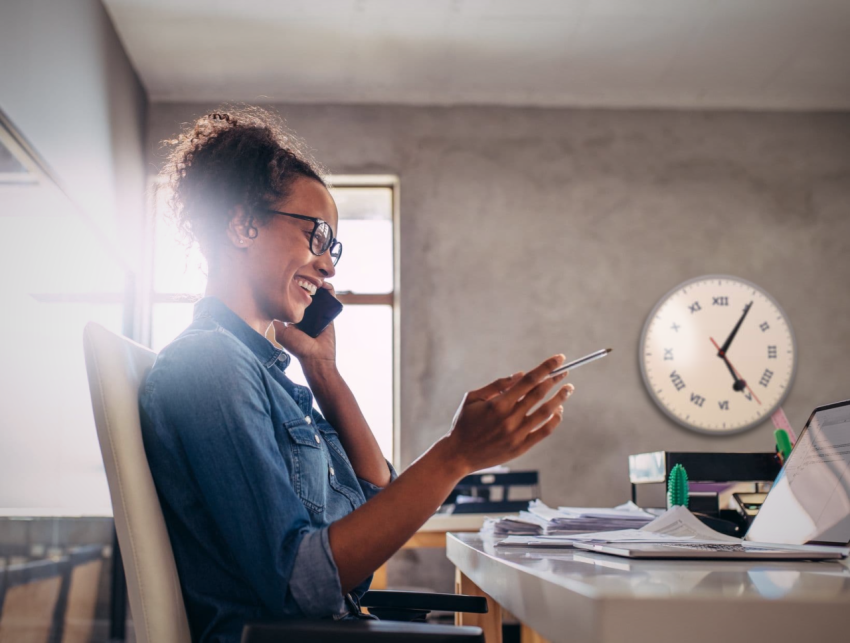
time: 5:05:24
